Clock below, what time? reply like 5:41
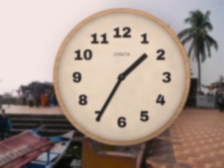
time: 1:35
